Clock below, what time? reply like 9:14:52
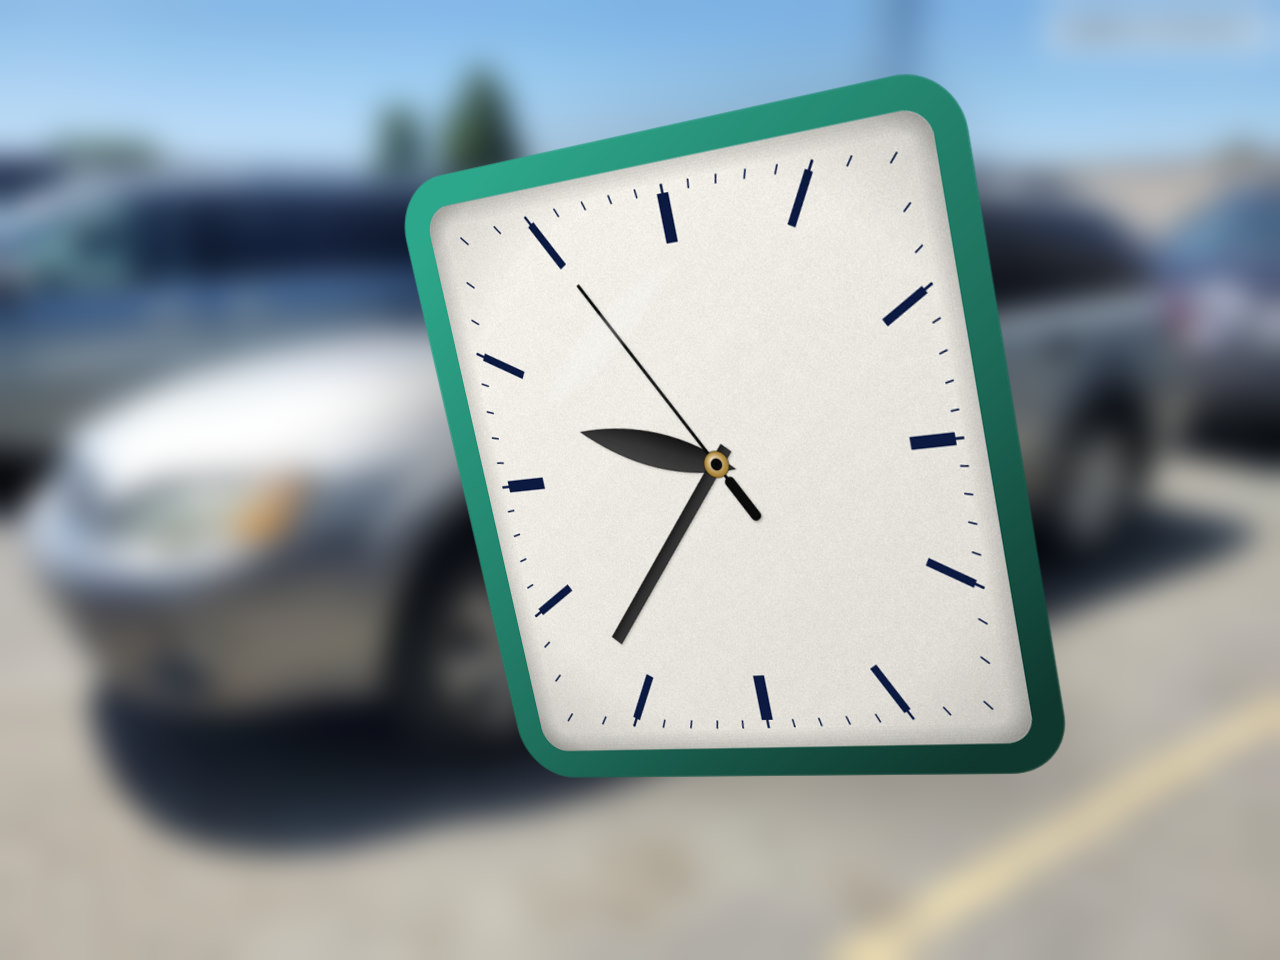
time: 9:36:55
